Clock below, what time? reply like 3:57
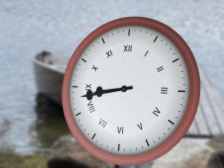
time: 8:43
